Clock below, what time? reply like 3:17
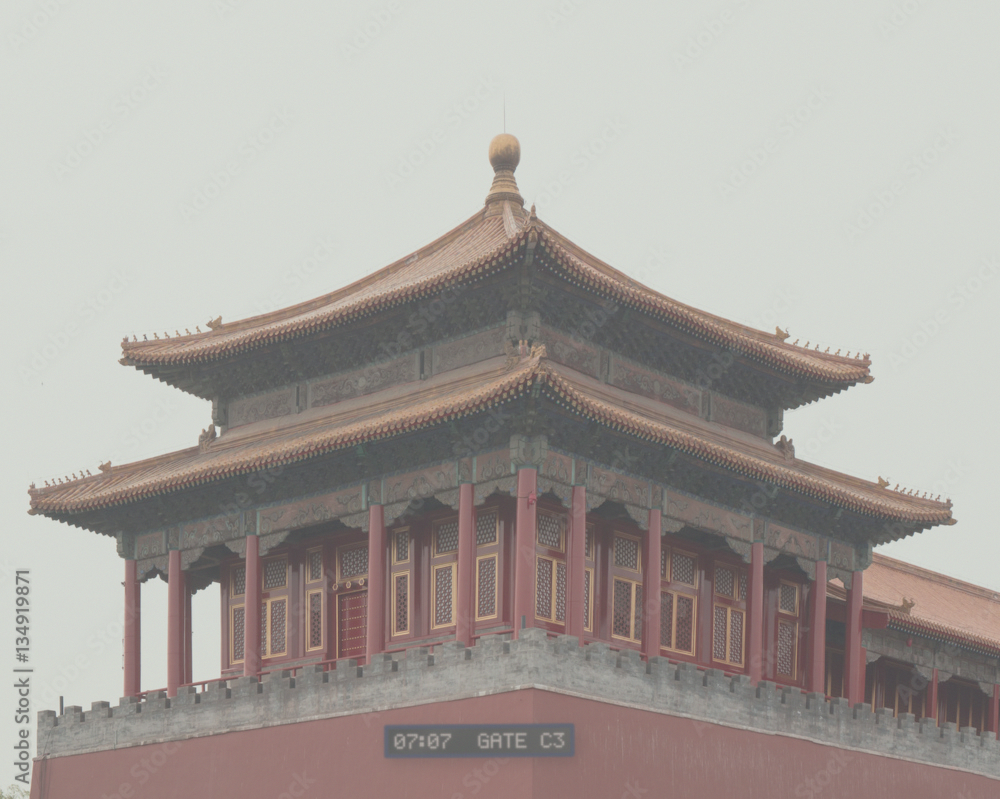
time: 7:07
